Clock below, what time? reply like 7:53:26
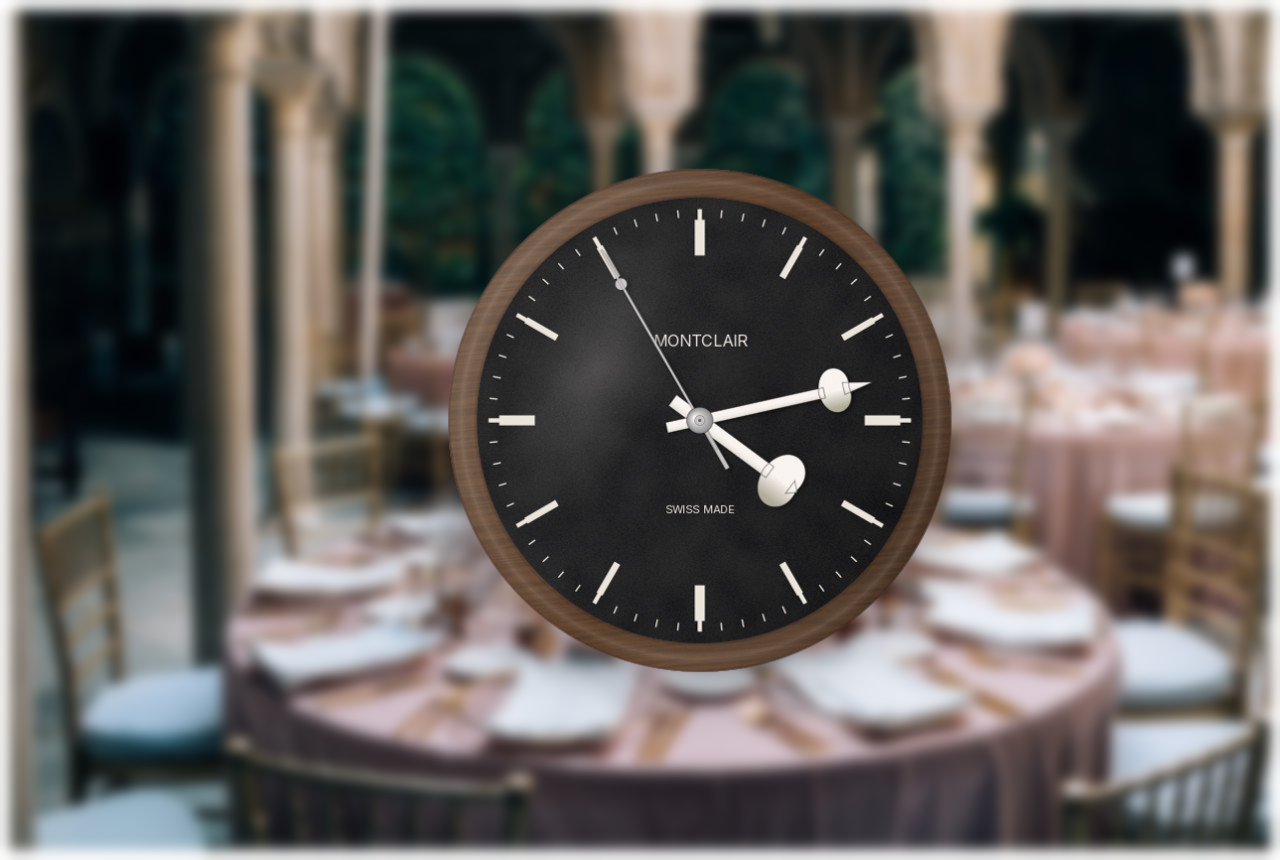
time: 4:12:55
